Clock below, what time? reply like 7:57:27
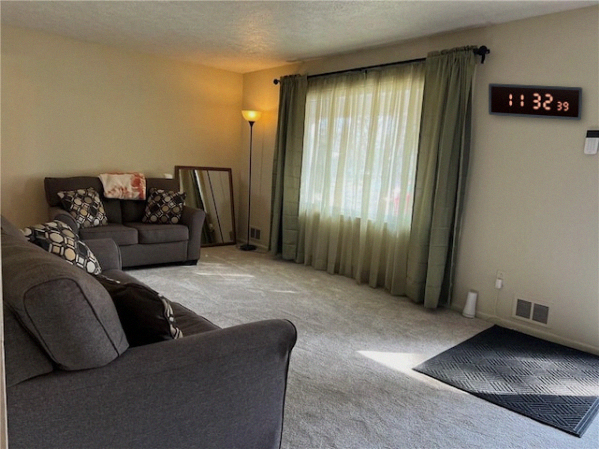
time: 11:32:39
